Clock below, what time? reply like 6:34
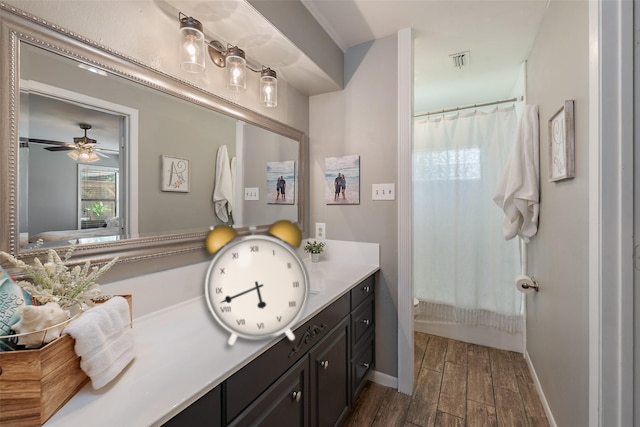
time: 5:42
